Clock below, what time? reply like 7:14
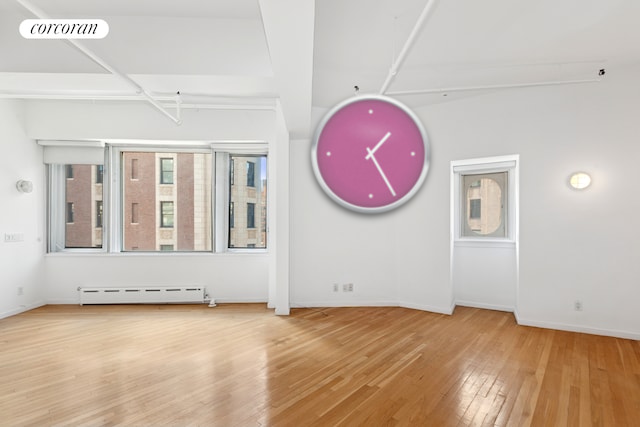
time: 1:25
